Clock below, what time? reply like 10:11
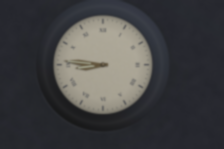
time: 8:46
